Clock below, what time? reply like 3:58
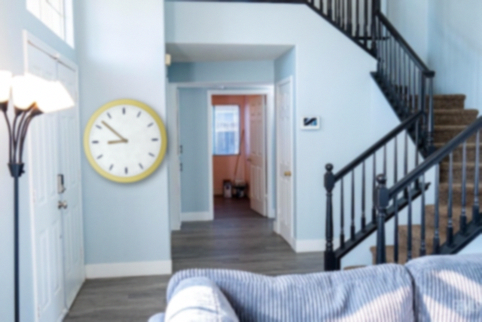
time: 8:52
